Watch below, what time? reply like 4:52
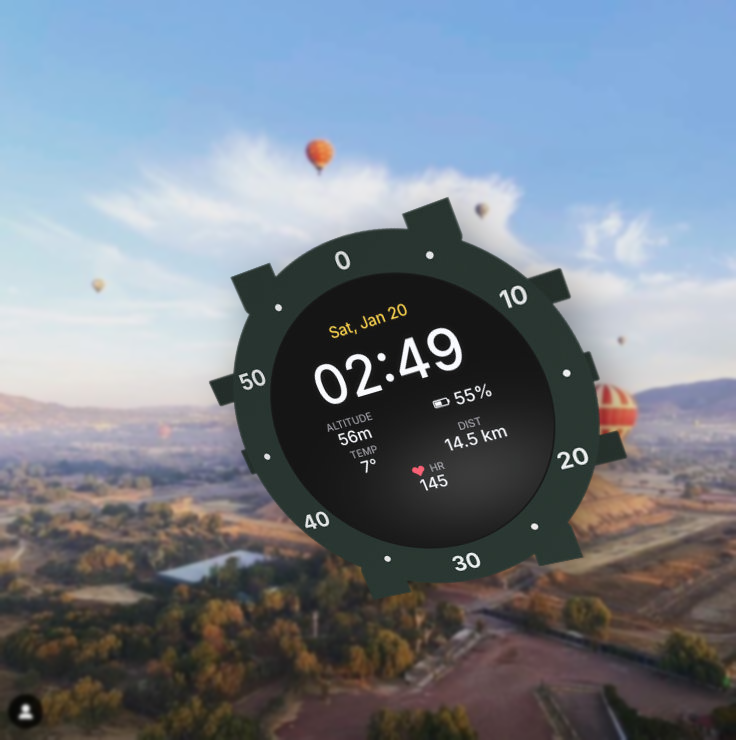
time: 2:49
